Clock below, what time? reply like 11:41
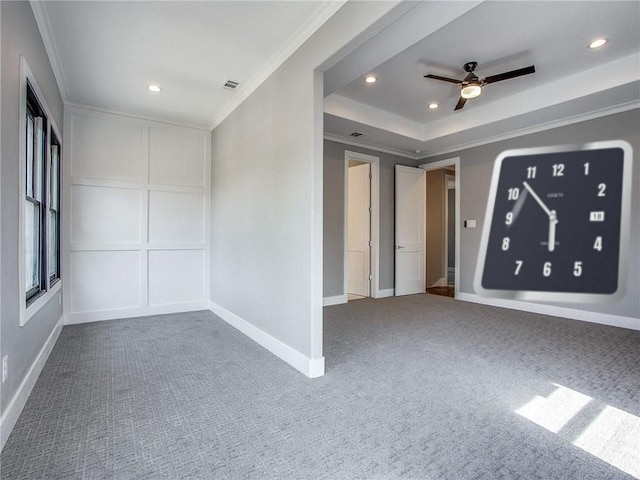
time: 5:53
